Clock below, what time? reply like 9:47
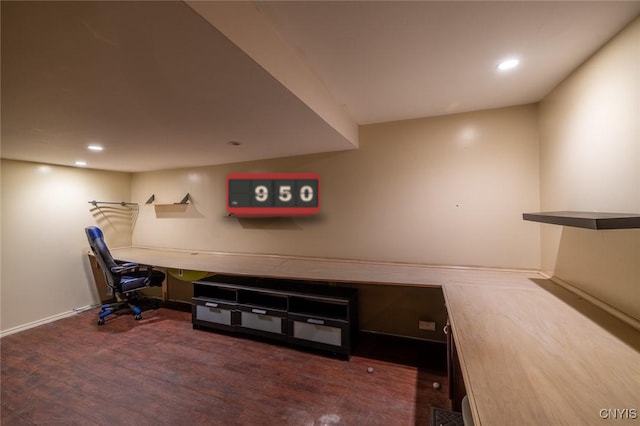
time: 9:50
